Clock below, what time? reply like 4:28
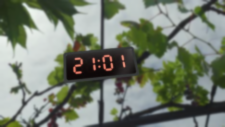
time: 21:01
